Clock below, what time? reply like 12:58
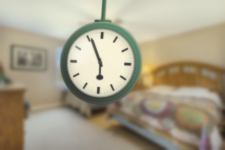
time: 5:56
